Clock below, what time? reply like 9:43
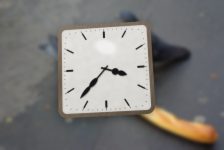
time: 3:37
